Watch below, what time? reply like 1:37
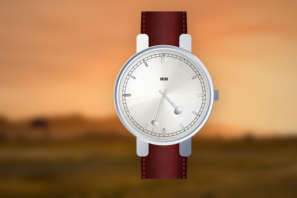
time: 4:33
